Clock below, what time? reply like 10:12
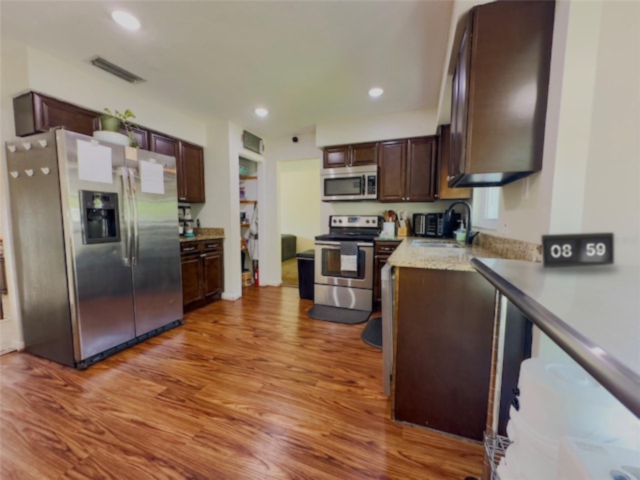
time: 8:59
